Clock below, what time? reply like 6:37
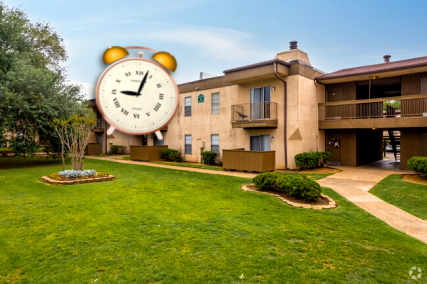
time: 9:03
